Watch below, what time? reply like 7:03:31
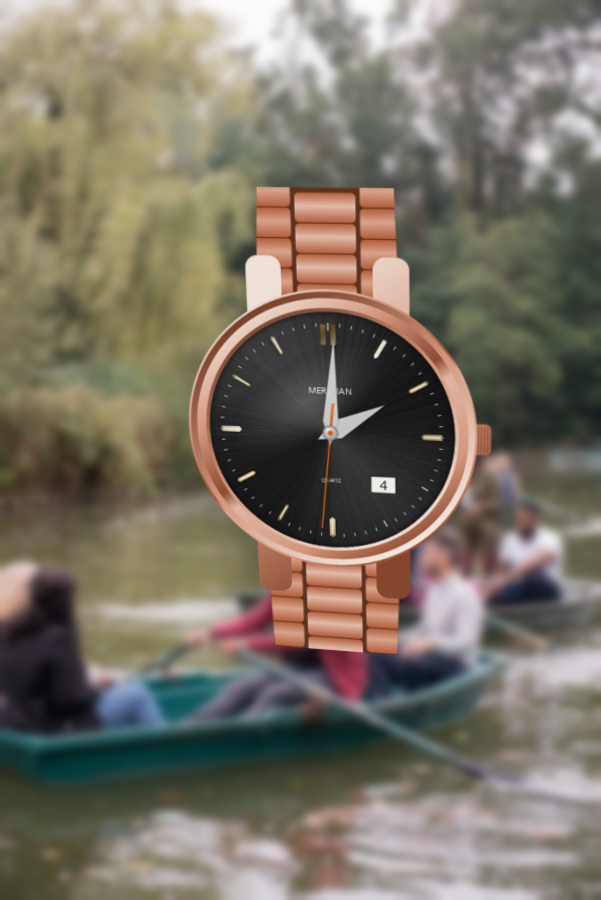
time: 2:00:31
